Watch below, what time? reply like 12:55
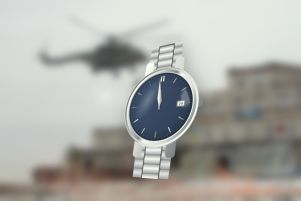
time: 11:59
